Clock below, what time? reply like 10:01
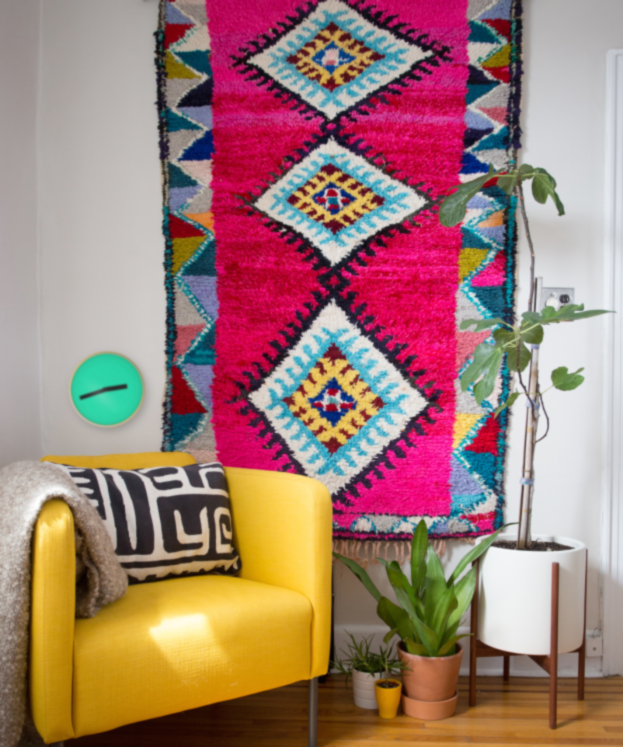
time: 2:42
